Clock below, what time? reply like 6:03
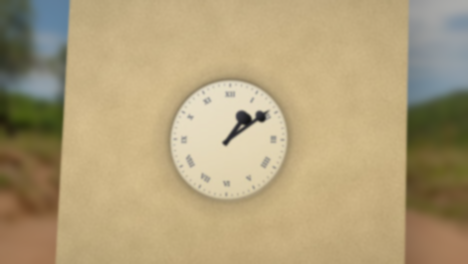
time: 1:09
